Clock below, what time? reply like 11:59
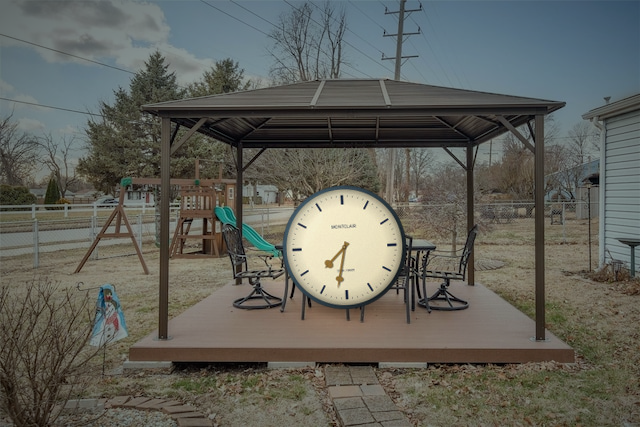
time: 7:32
